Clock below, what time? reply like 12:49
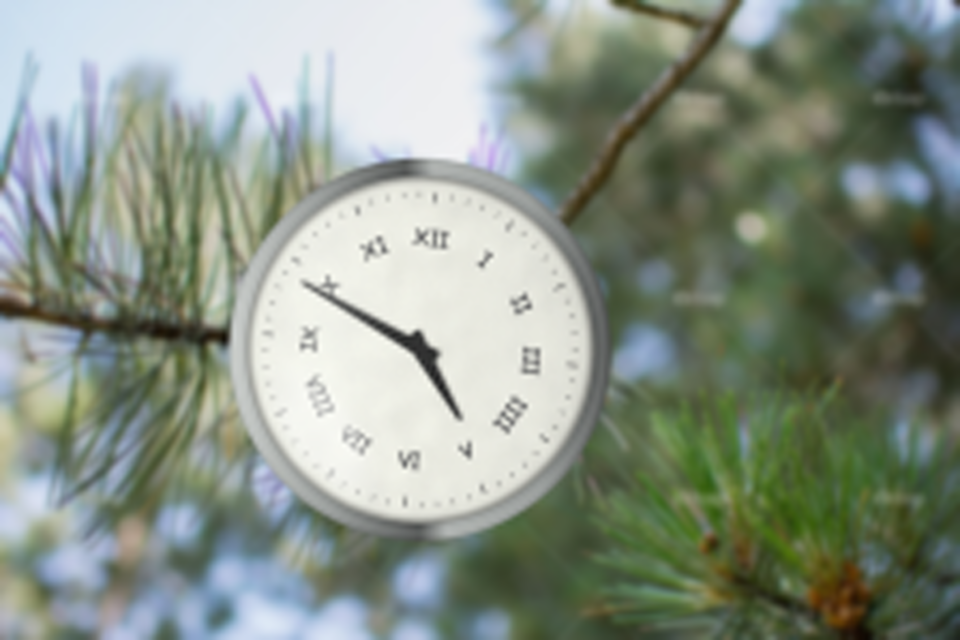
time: 4:49
